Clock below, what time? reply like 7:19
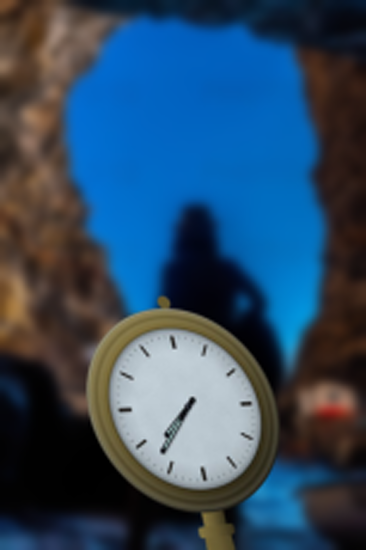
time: 7:37
